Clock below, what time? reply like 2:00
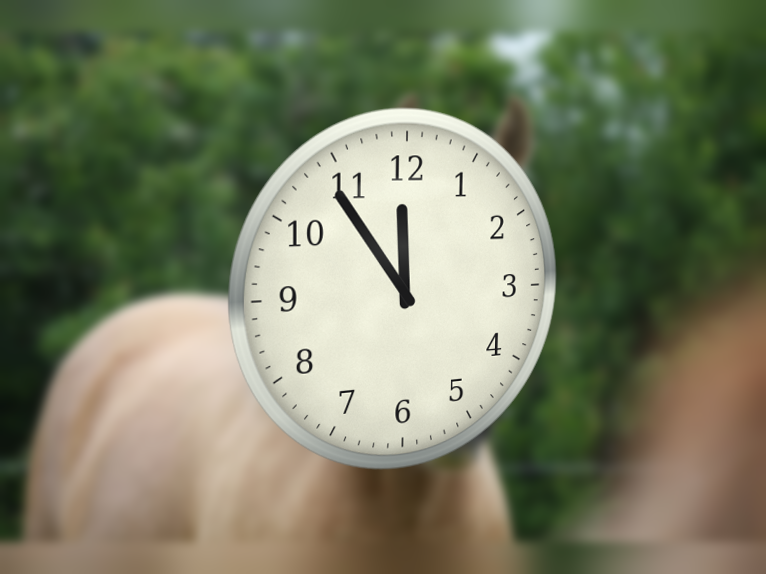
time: 11:54
